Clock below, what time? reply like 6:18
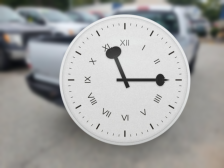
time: 11:15
